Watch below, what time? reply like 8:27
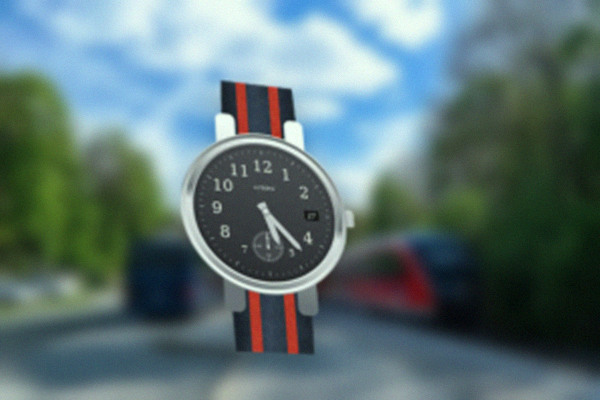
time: 5:23
